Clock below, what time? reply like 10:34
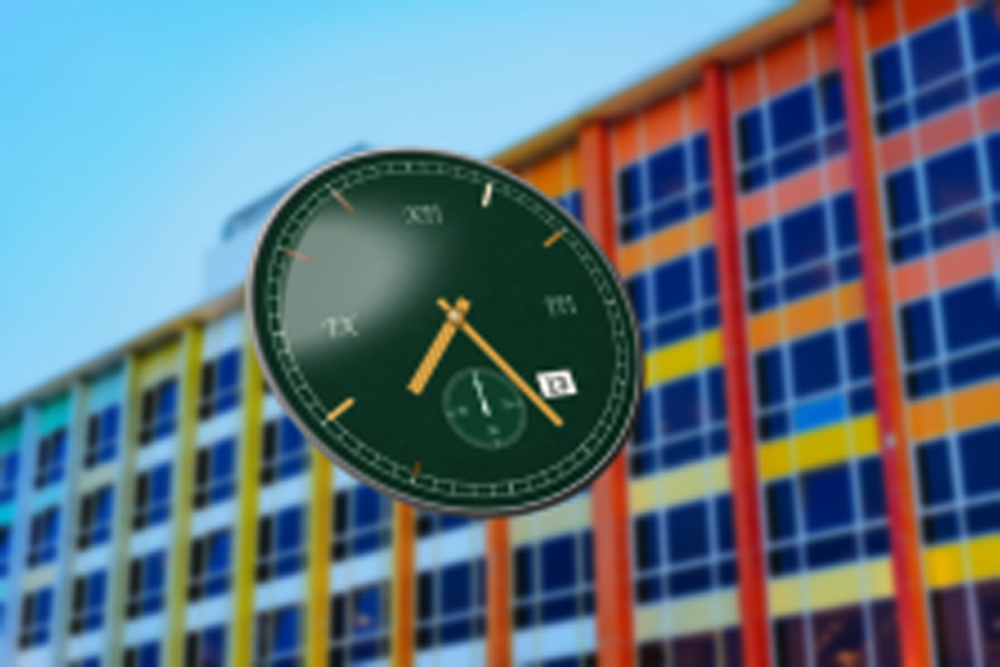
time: 7:25
